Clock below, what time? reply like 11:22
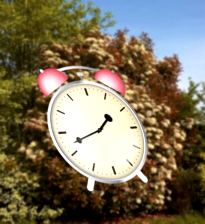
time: 1:42
